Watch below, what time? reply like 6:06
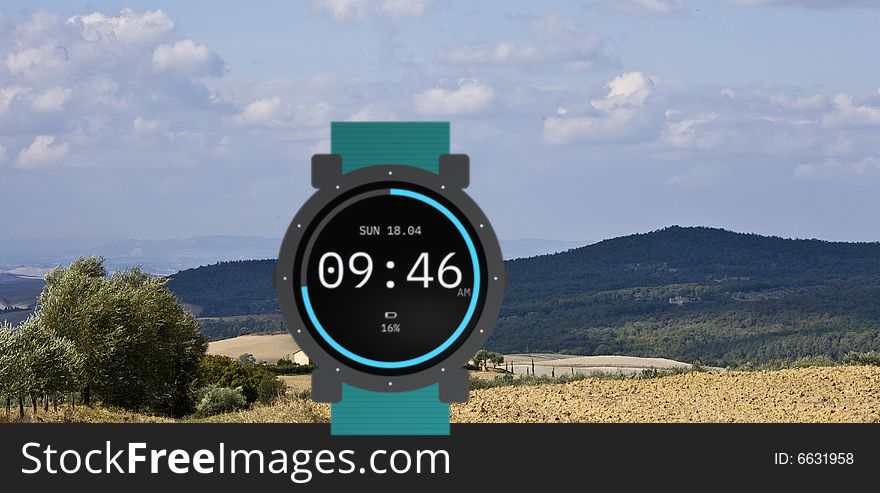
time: 9:46
